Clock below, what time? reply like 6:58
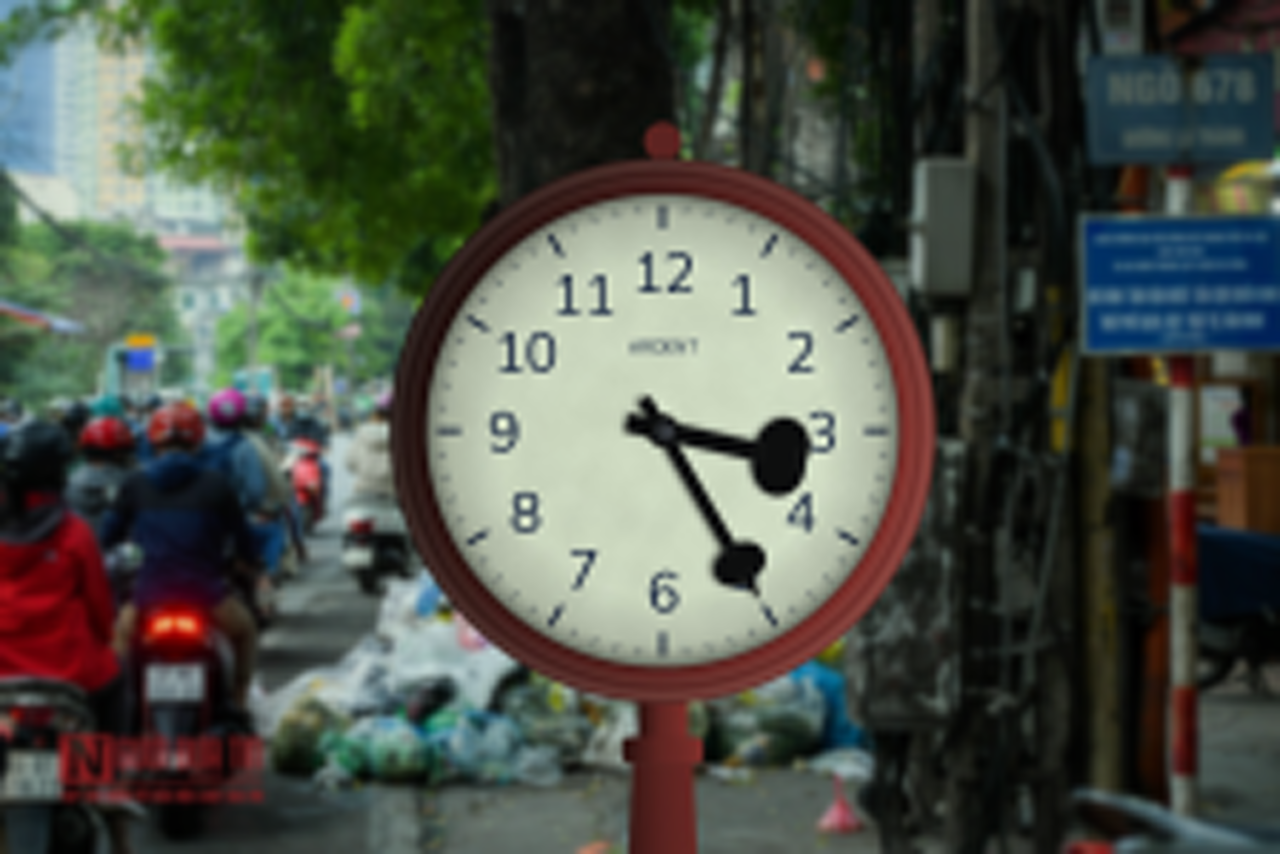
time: 3:25
